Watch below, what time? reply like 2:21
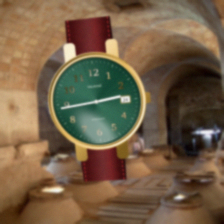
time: 2:44
